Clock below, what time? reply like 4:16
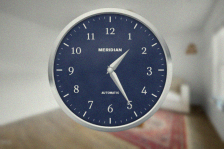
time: 1:25
